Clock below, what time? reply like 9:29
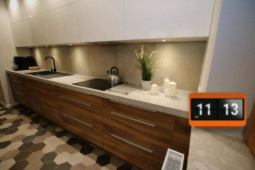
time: 11:13
